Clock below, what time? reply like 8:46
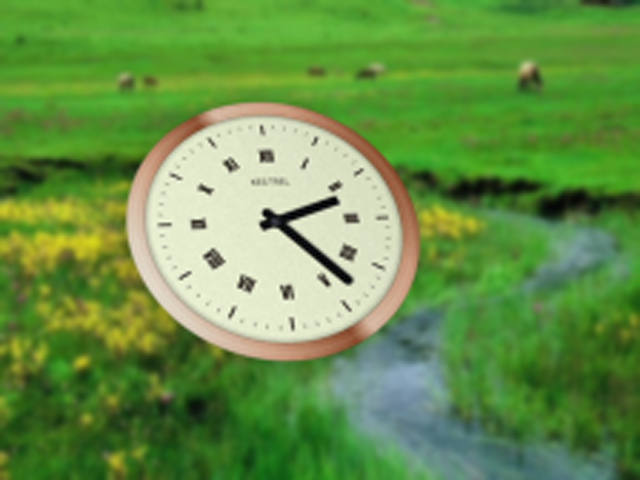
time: 2:23
